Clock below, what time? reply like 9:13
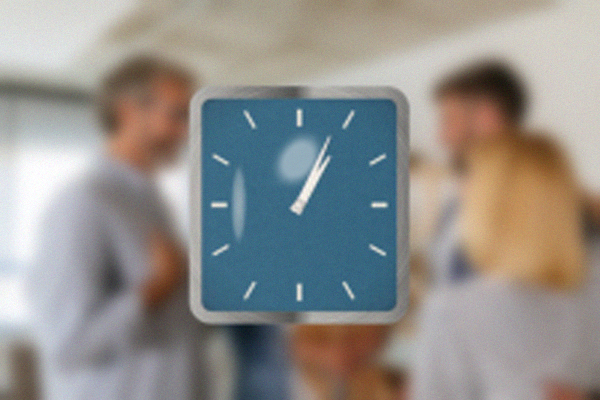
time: 1:04
